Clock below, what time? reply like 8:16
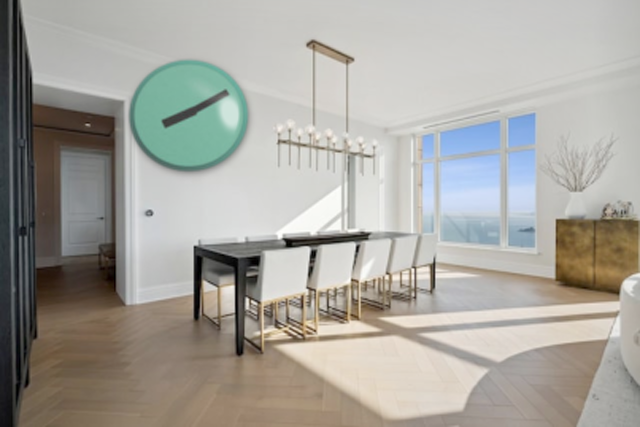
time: 8:10
